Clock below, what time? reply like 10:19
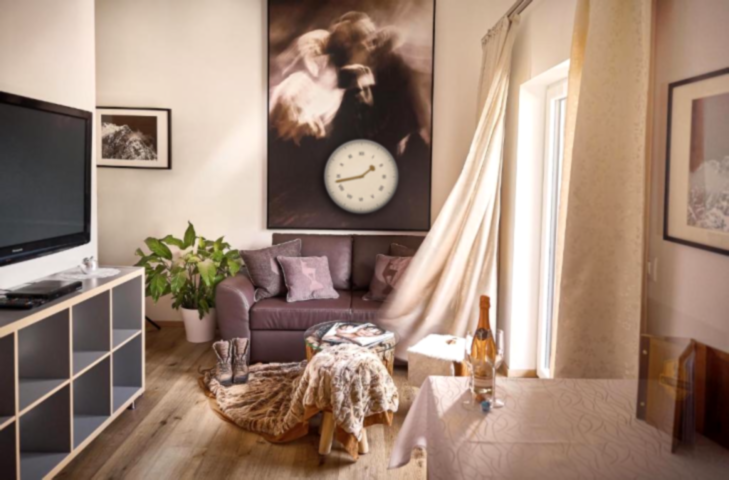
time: 1:43
